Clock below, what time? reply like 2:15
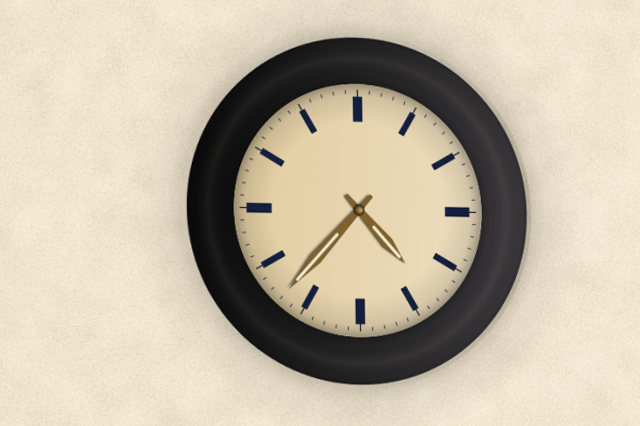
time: 4:37
